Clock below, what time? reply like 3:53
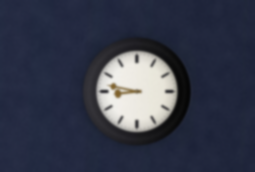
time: 8:47
